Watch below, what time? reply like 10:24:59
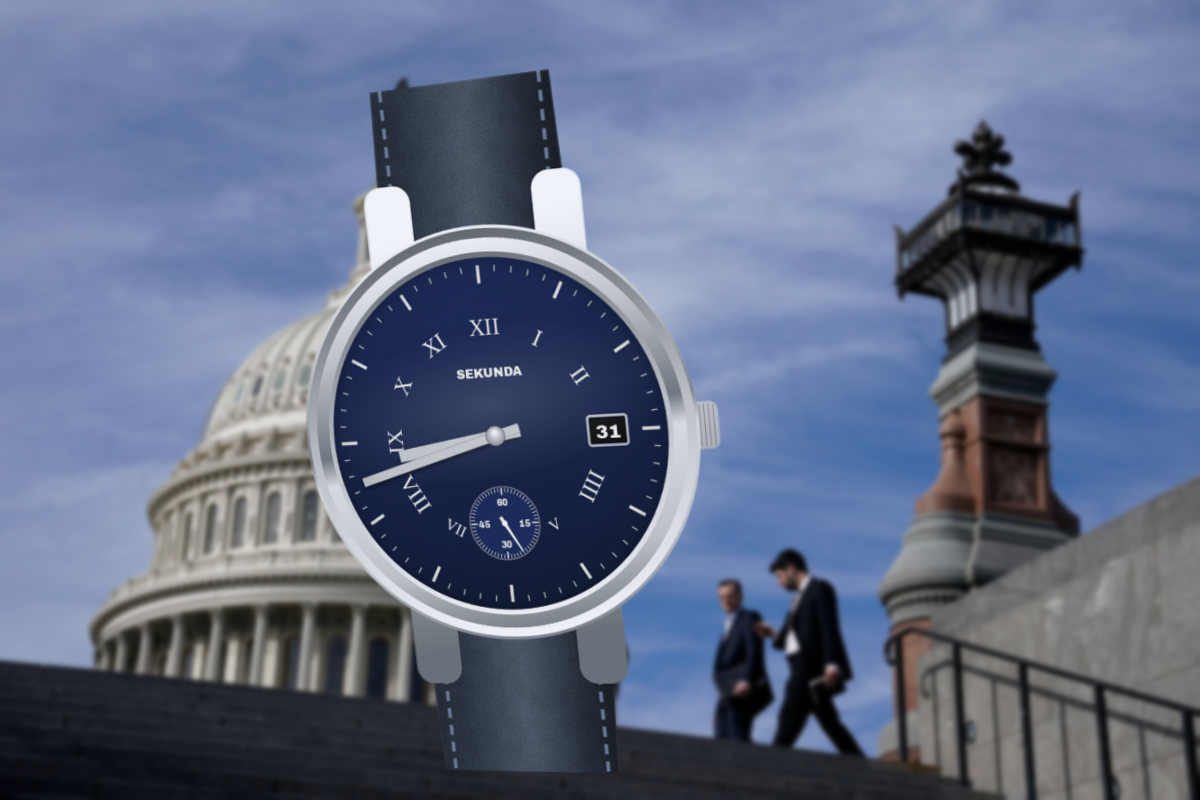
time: 8:42:25
